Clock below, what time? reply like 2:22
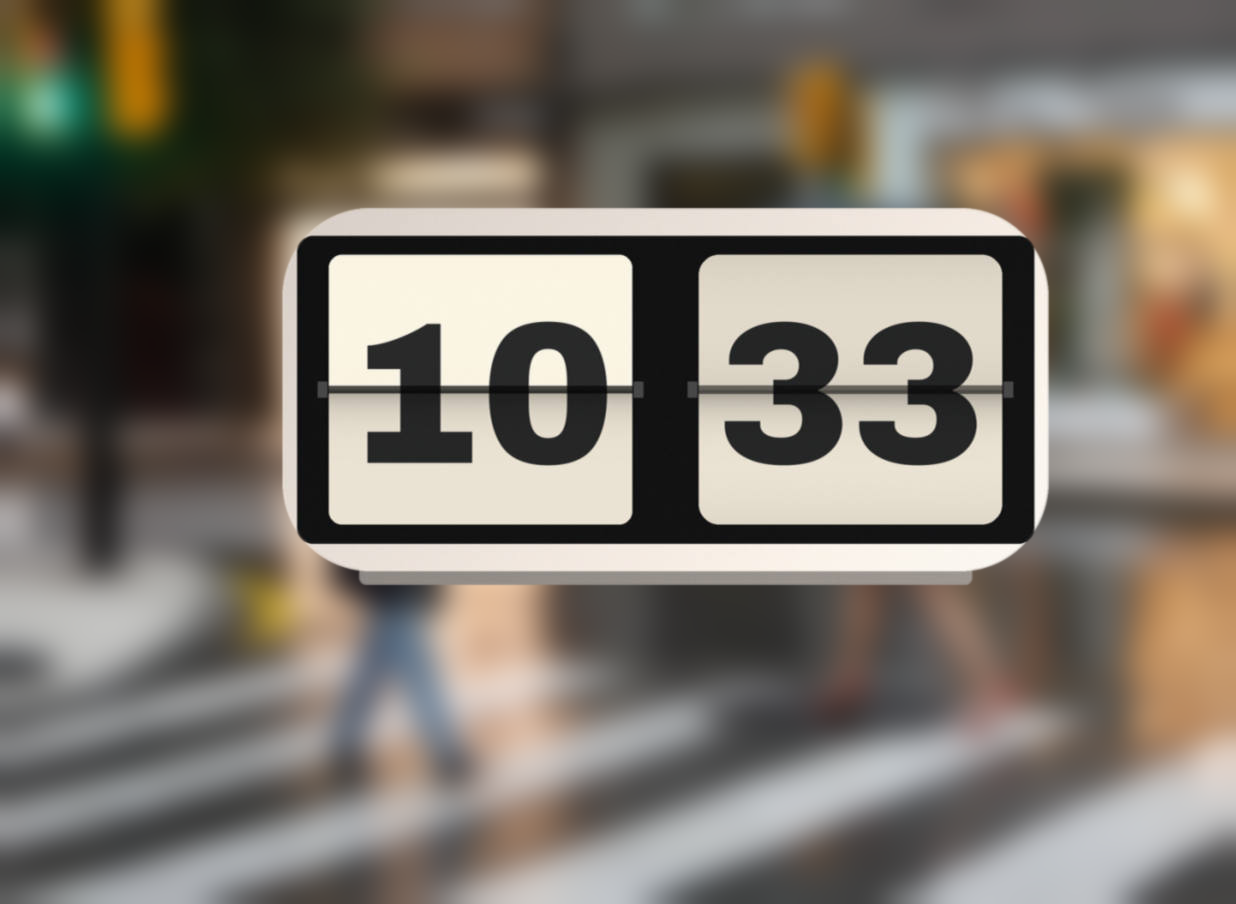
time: 10:33
